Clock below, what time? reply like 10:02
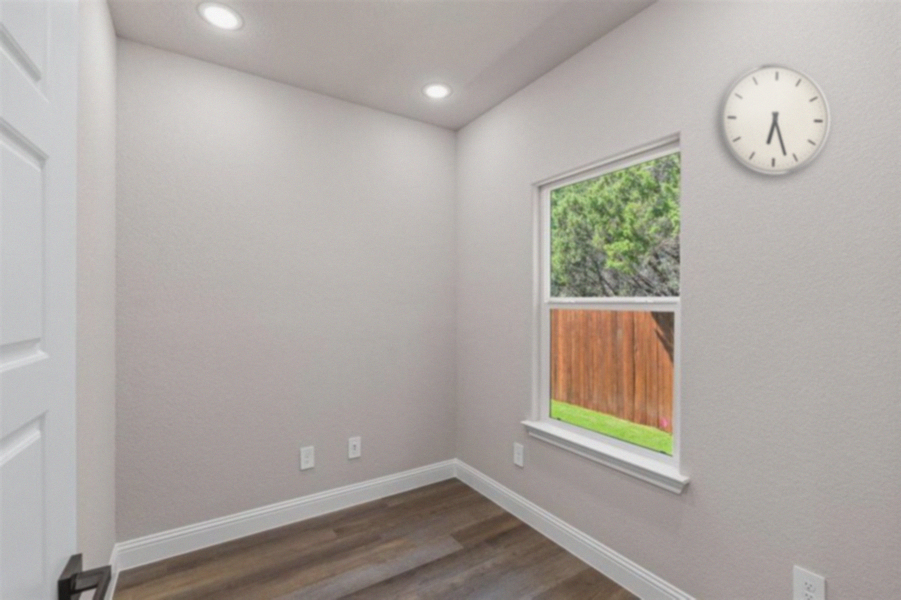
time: 6:27
